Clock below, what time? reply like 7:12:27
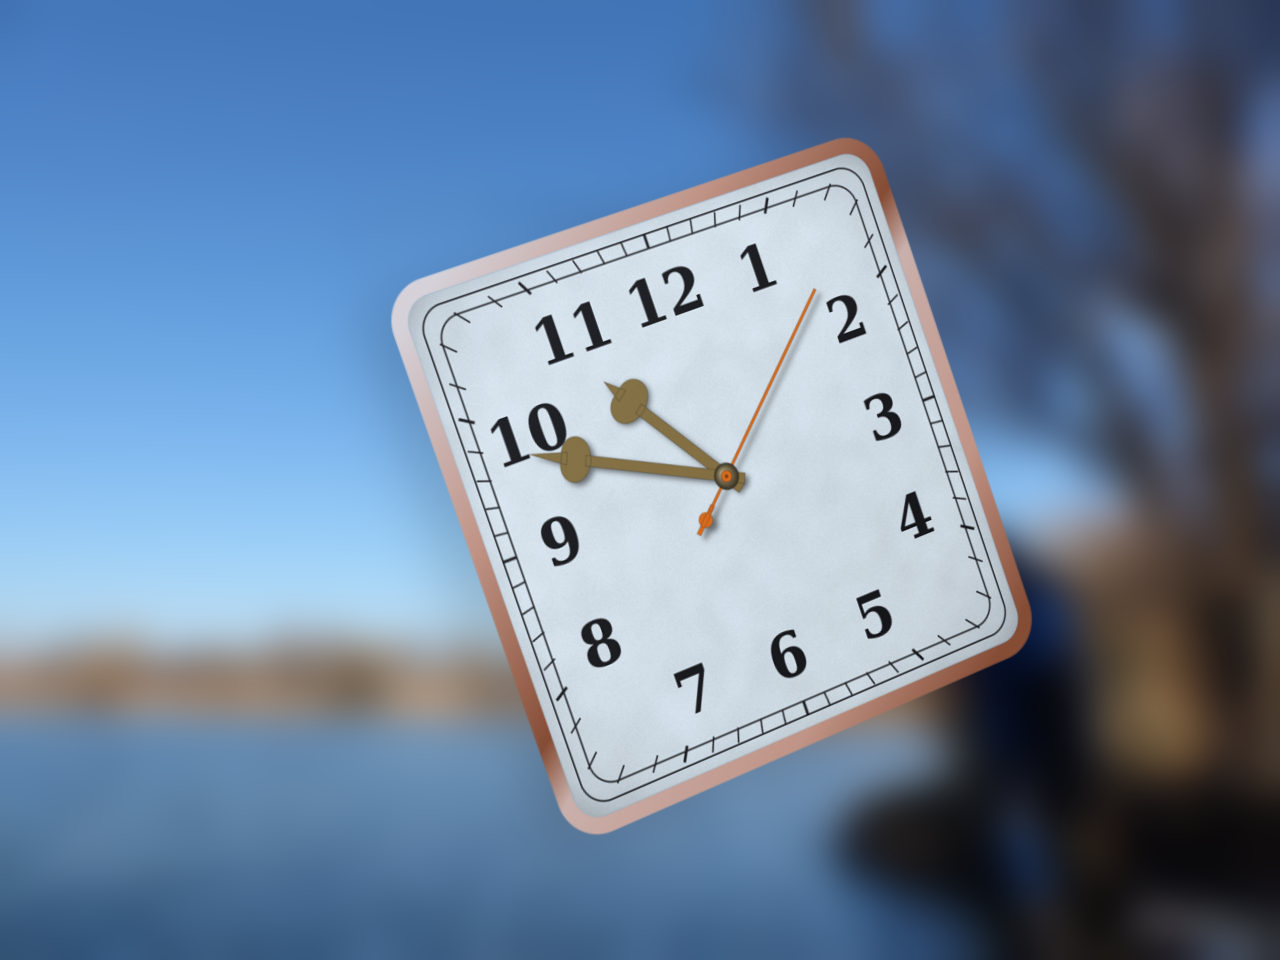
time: 10:49:08
